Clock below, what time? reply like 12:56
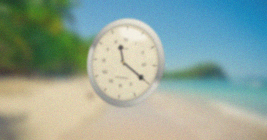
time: 11:20
